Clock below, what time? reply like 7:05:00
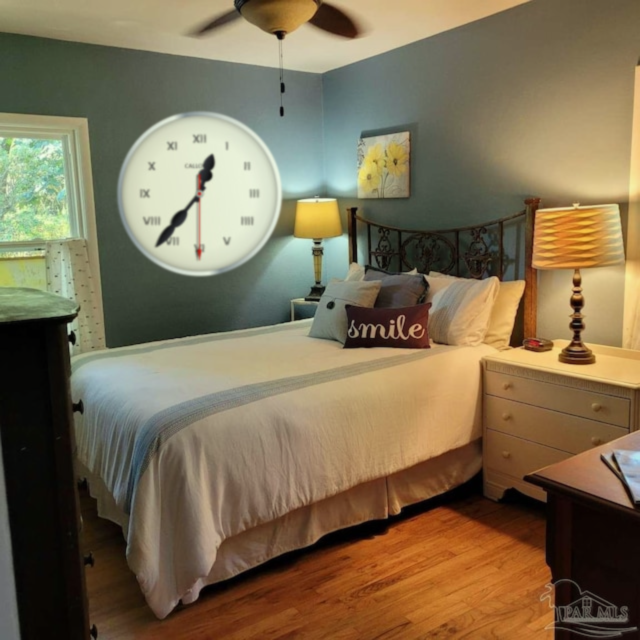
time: 12:36:30
